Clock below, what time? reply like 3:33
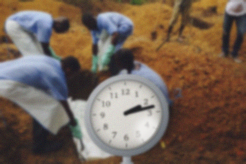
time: 2:13
